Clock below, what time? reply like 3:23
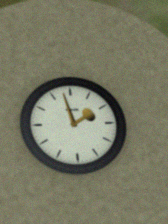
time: 1:58
